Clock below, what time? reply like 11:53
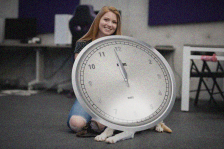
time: 11:59
